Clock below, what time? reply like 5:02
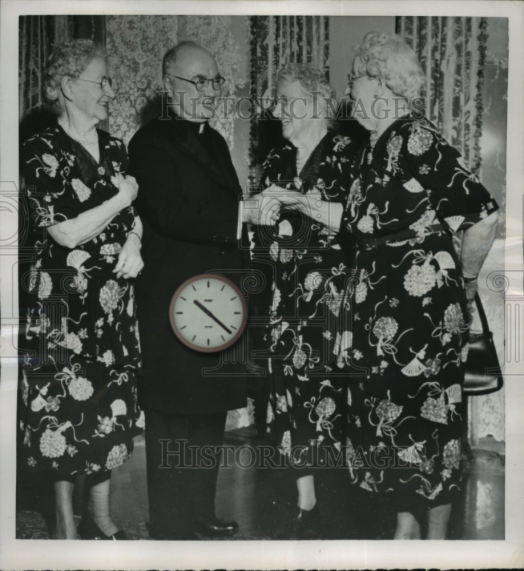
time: 10:22
